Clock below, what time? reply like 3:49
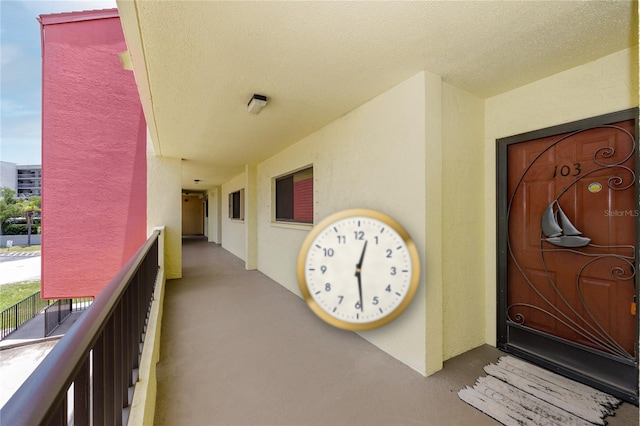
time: 12:29
